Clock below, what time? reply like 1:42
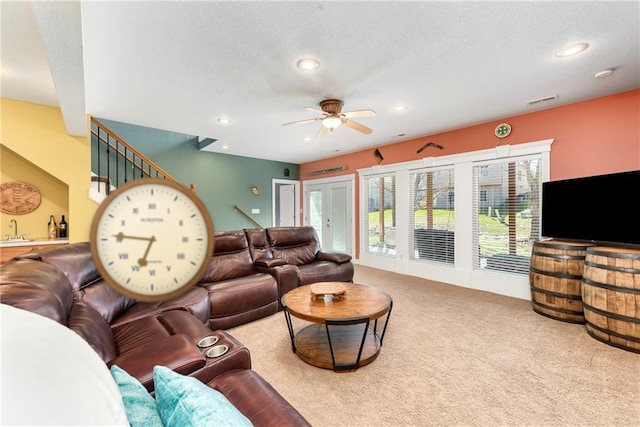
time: 6:46
